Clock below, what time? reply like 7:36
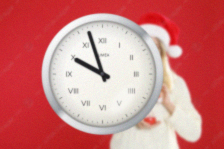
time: 9:57
